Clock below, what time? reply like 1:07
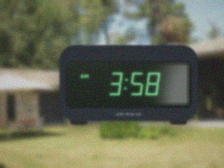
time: 3:58
